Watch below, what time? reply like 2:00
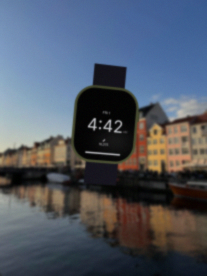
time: 4:42
